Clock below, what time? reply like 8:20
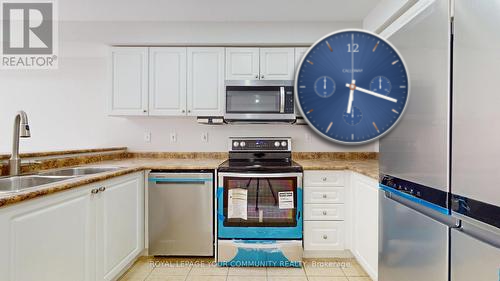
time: 6:18
